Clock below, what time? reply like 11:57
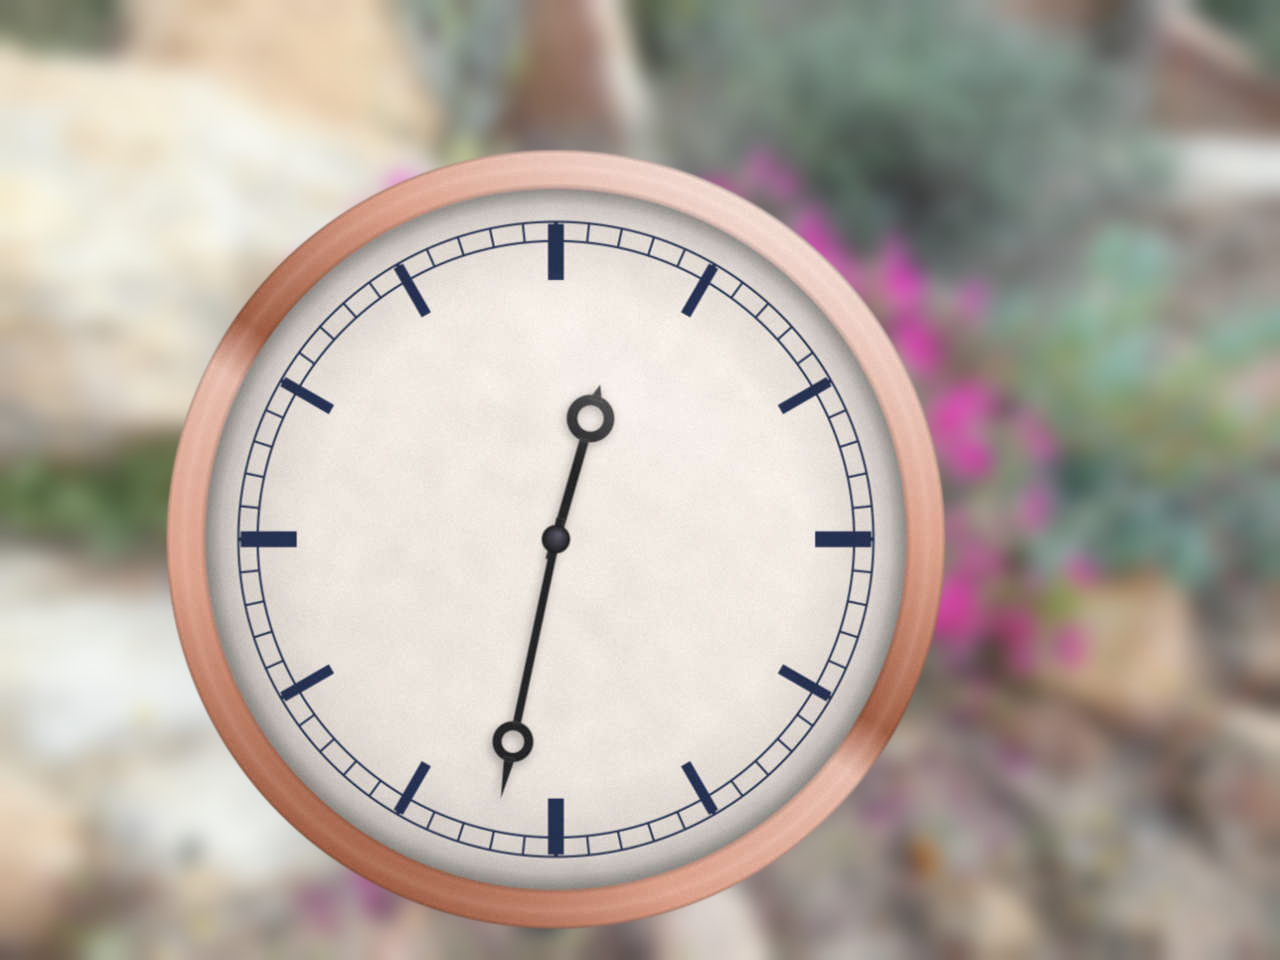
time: 12:32
